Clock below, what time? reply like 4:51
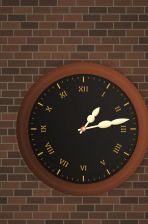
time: 1:13
